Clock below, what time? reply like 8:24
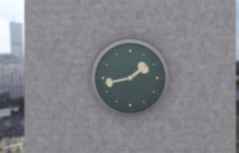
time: 1:43
